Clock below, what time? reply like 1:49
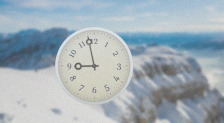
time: 8:58
